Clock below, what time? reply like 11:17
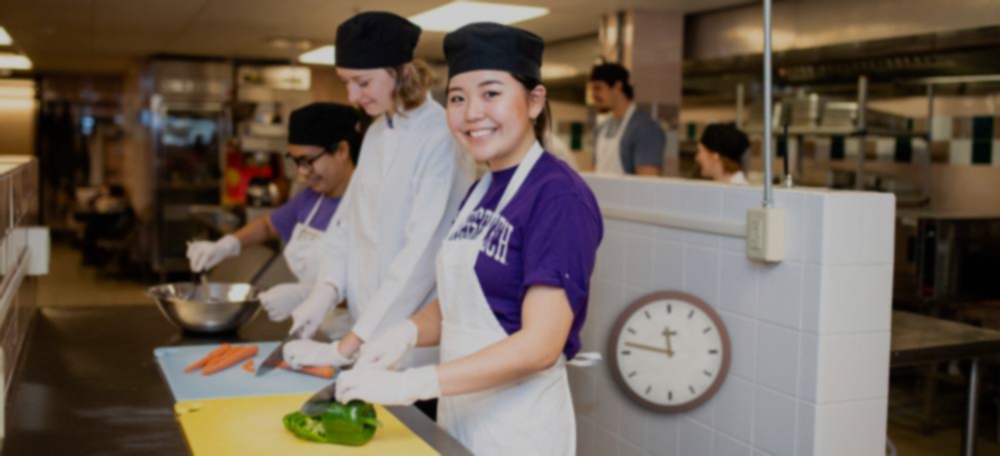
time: 11:47
